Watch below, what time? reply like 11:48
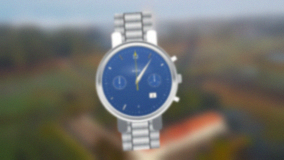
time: 1:06
